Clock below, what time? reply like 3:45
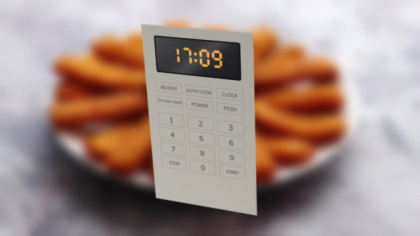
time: 17:09
